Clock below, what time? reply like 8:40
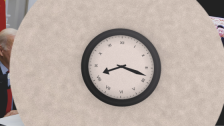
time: 8:18
